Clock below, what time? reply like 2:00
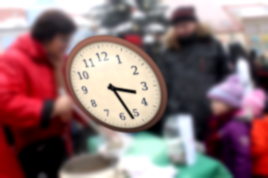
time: 3:27
